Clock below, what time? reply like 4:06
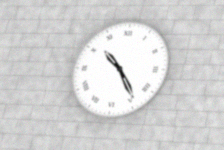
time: 10:24
